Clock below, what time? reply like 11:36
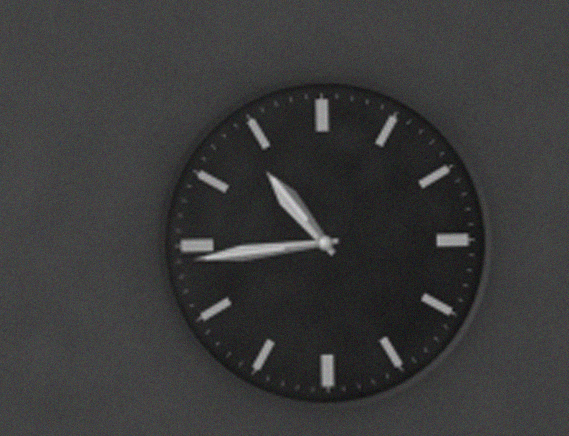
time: 10:44
